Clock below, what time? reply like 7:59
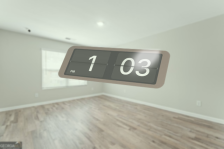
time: 1:03
